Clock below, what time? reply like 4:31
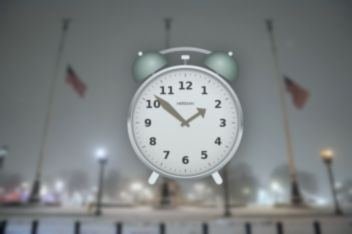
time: 1:52
